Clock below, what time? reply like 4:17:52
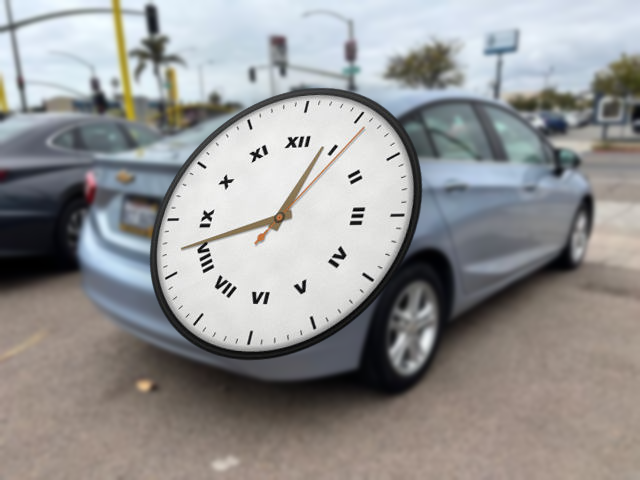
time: 12:42:06
